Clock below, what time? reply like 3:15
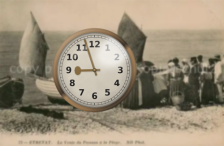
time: 8:57
